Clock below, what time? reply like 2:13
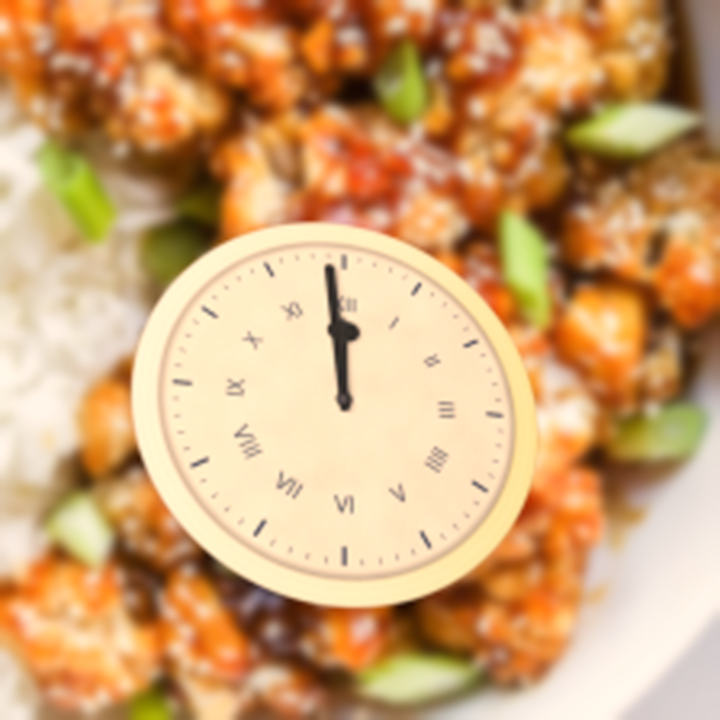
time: 11:59
